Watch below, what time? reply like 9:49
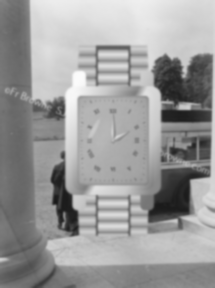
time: 2:00
